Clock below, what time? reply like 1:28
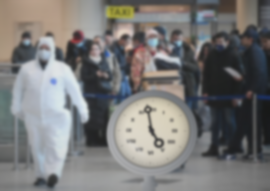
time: 4:58
